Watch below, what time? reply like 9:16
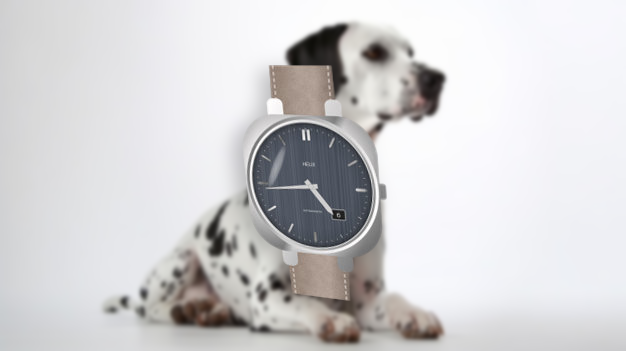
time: 4:44
